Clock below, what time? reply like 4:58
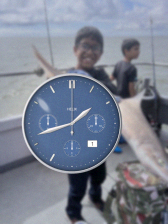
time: 1:42
